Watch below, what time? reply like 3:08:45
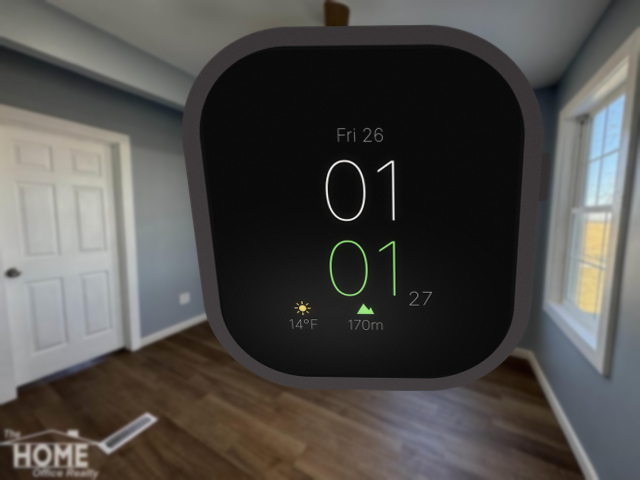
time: 1:01:27
